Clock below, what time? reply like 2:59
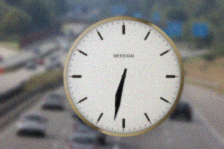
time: 6:32
